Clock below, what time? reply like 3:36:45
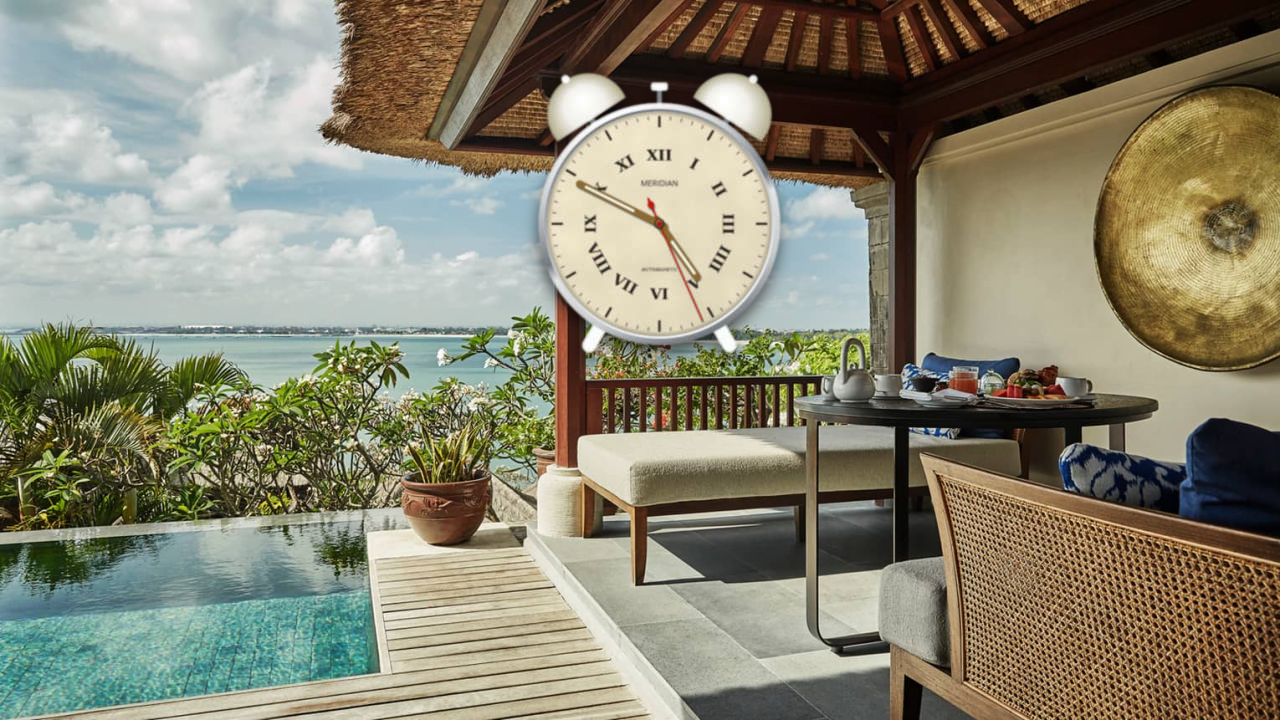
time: 4:49:26
